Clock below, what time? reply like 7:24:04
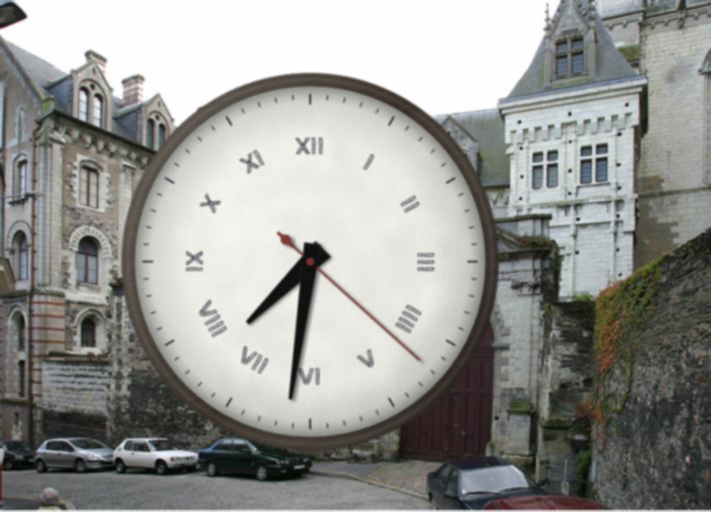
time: 7:31:22
